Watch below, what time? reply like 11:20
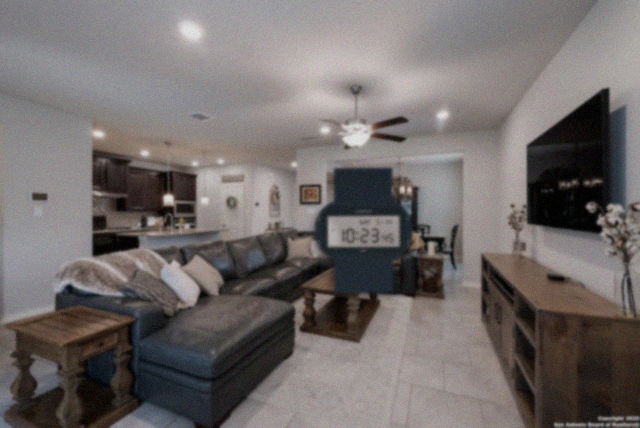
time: 10:23
